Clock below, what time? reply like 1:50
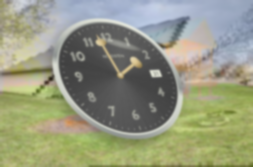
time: 1:58
